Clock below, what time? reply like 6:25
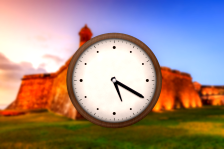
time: 5:20
